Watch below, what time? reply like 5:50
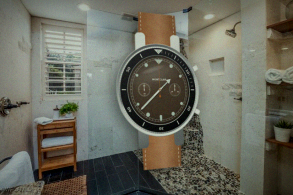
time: 1:38
